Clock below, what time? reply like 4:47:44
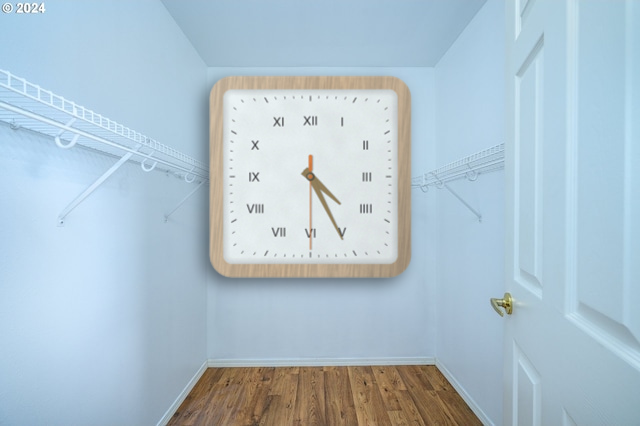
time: 4:25:30
